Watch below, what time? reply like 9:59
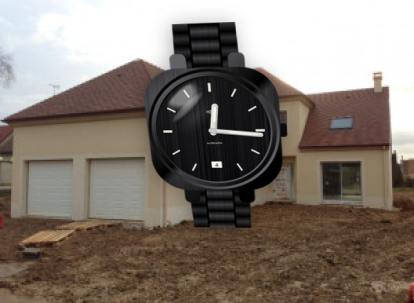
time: 12:16
